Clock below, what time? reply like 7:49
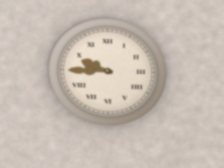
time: 9:45
